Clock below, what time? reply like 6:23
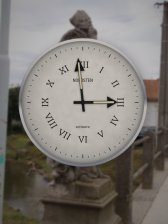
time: 2:59
